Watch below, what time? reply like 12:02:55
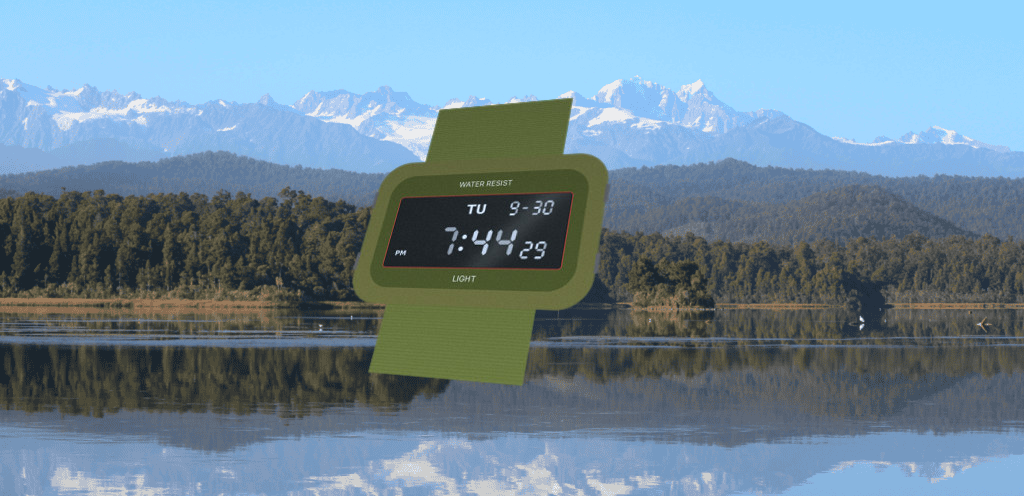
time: 7:44:29
